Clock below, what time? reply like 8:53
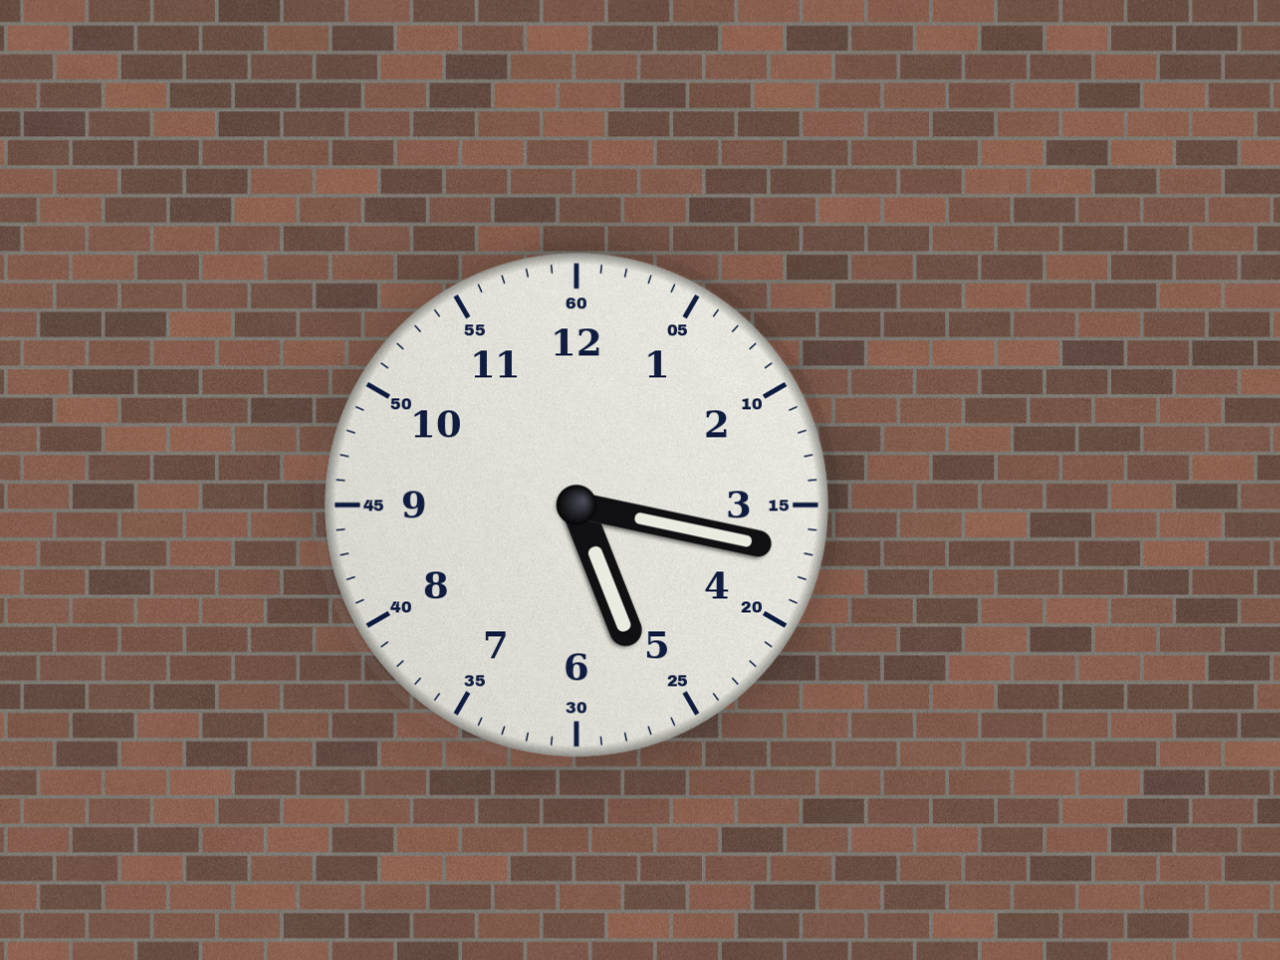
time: 5:17
